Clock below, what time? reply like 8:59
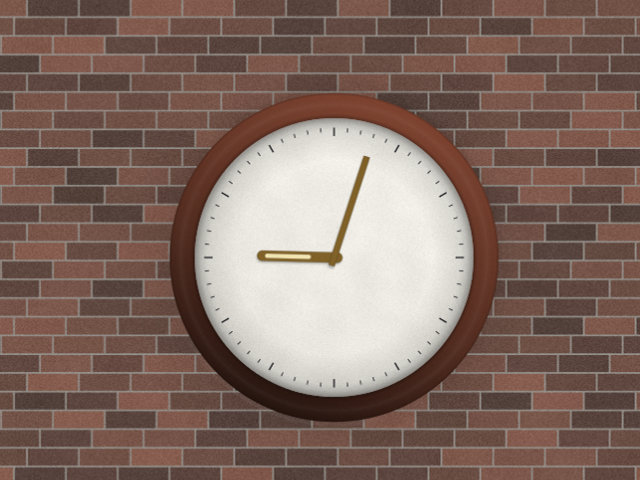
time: 9:03
